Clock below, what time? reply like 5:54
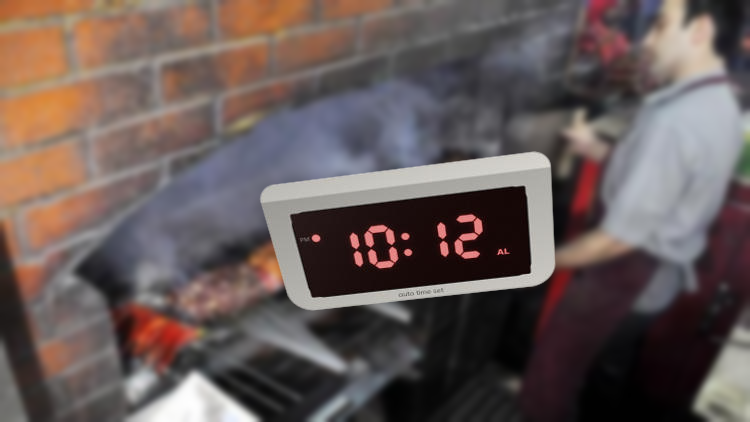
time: 10:12
